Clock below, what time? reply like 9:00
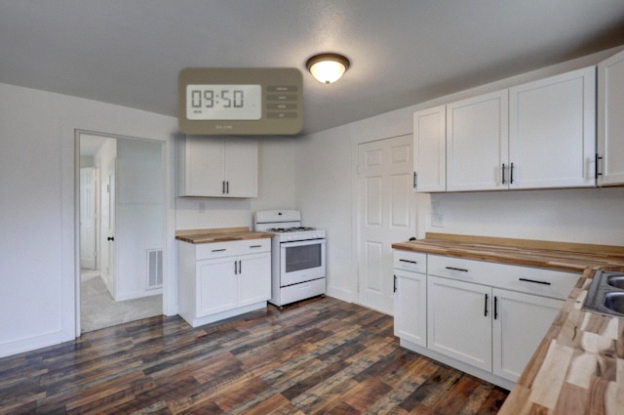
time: 9:50
